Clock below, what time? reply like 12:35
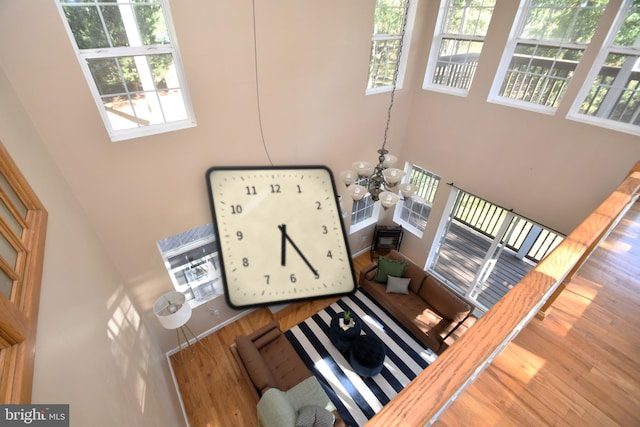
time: 6:25
